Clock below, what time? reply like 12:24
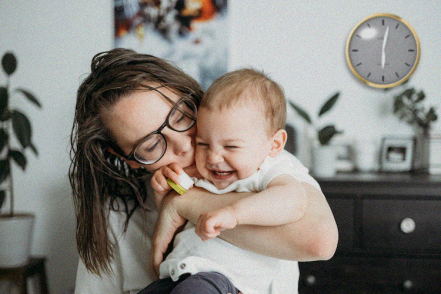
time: 6:02
